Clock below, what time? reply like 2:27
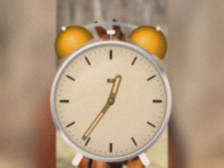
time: 12:36
